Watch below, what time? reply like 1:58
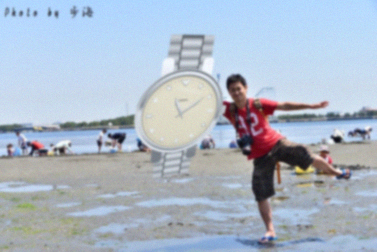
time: 11:09
